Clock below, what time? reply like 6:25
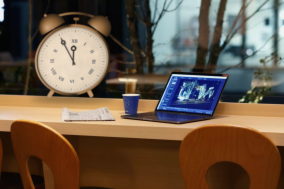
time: 11:55
